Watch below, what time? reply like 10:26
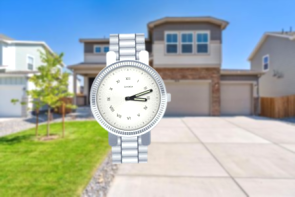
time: 3:12
